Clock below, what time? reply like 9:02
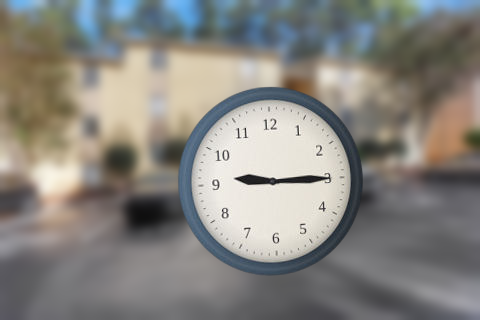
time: 9:15
